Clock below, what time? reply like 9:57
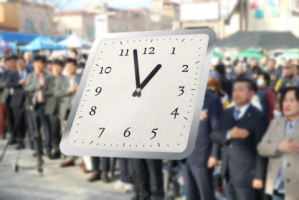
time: 12:57
